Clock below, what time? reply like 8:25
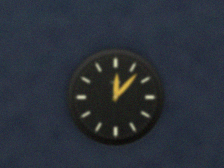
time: 12:07
